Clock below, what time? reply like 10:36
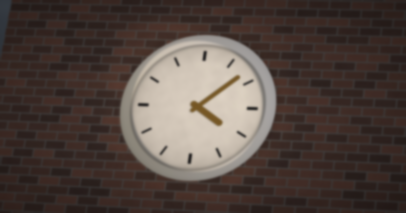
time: 4:08
